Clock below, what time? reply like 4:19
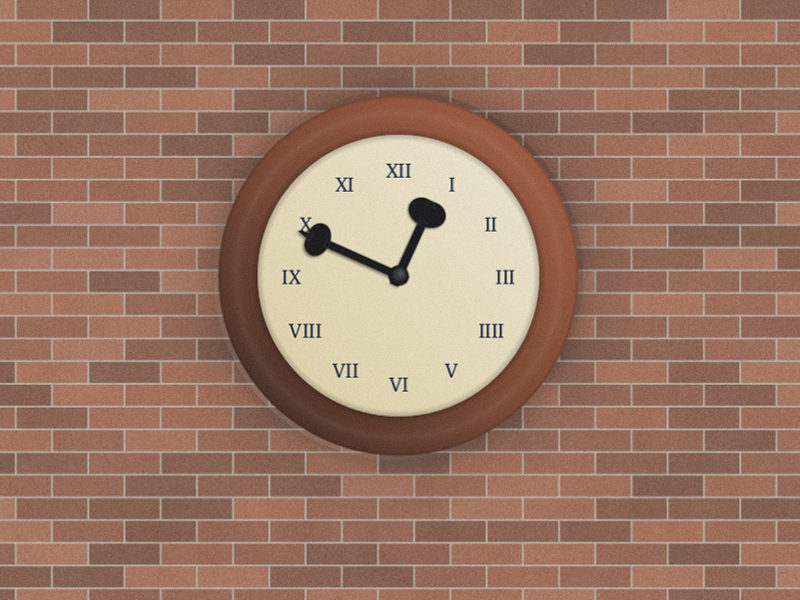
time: 12:49
